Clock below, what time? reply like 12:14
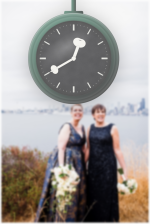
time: 12:40
